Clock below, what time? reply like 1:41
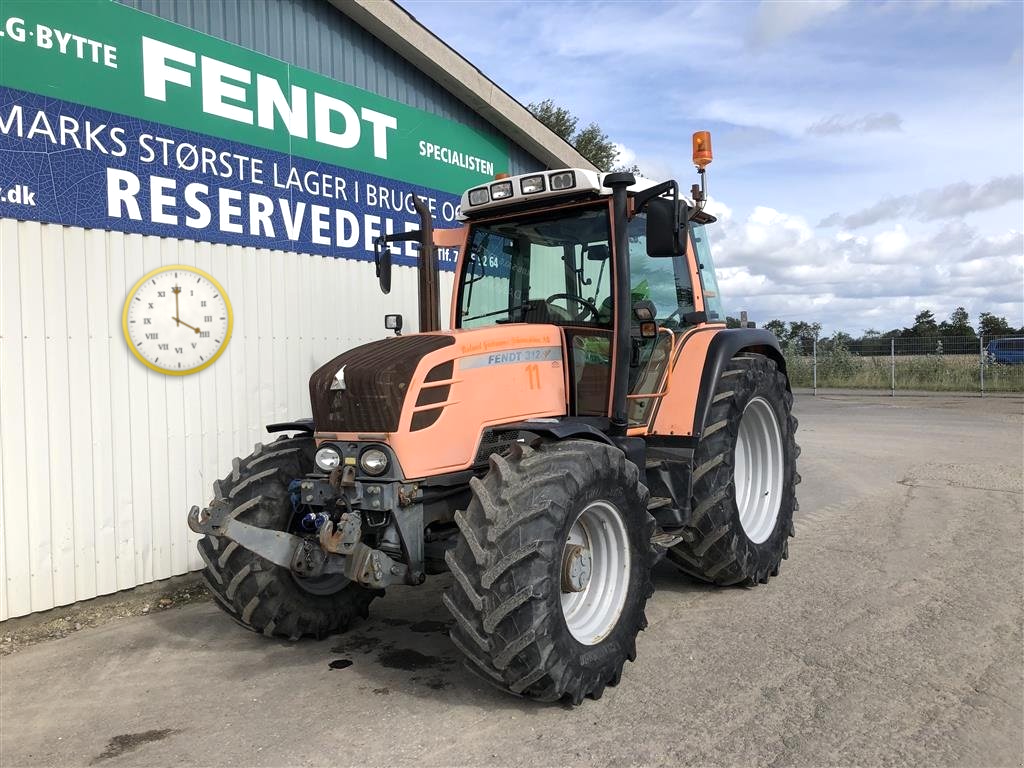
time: 4:00
